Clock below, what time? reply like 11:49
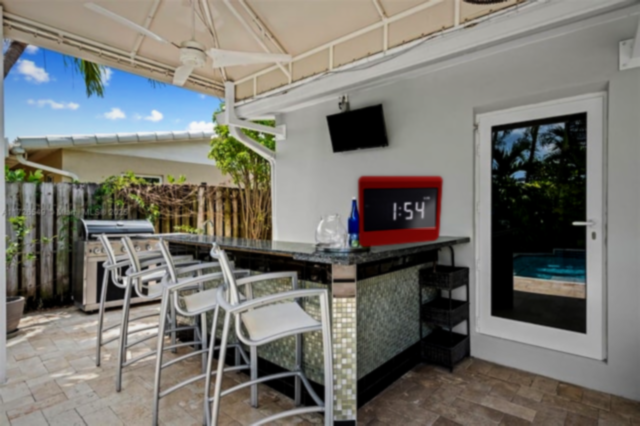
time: 1:54
